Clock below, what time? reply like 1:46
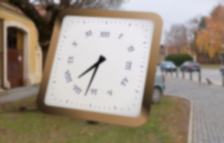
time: 7:32
